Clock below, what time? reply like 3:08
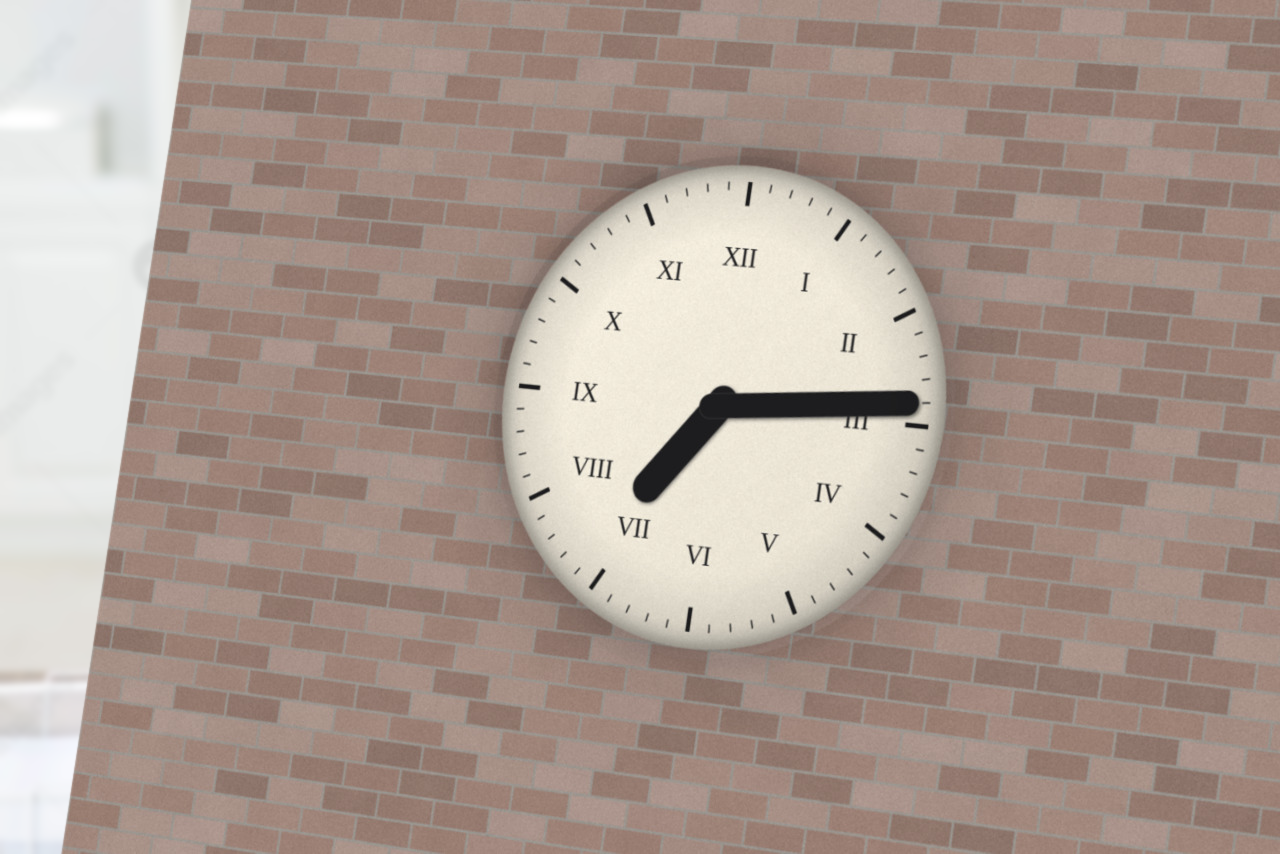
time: 7:14
